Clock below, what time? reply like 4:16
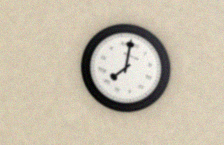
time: 6:58
